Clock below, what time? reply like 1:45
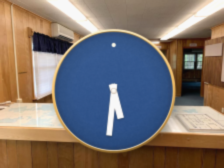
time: 5:31
